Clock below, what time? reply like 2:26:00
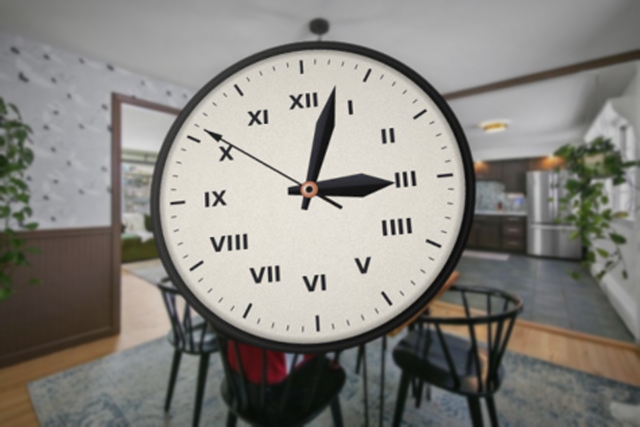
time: 3:02:51
